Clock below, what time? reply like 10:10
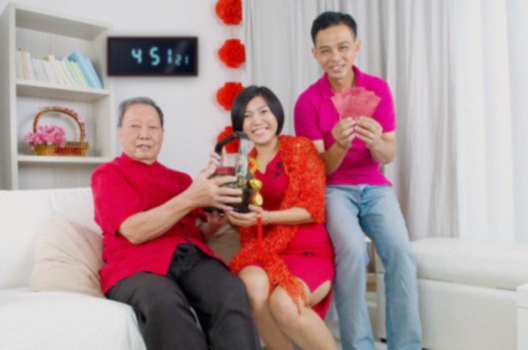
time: 4:51
